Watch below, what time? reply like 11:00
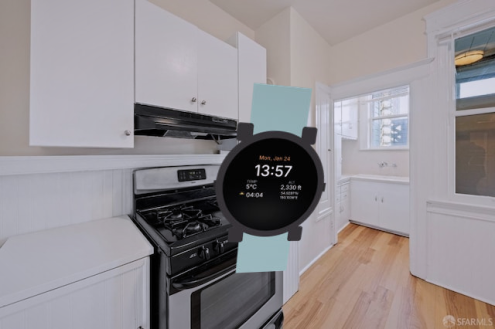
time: 13:57
